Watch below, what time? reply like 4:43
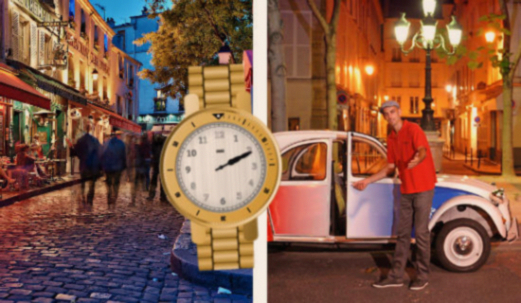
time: 2:11
